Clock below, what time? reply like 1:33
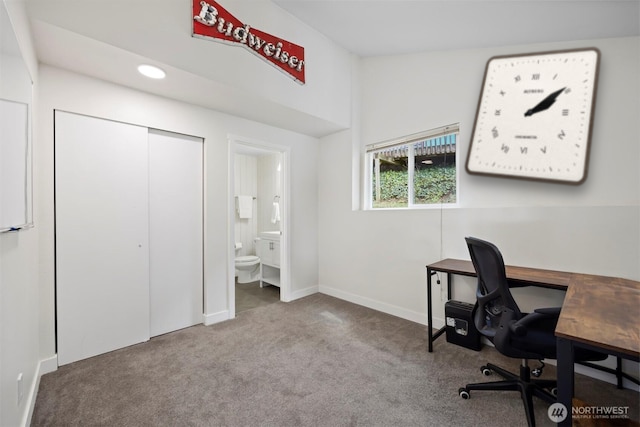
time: 2:09
